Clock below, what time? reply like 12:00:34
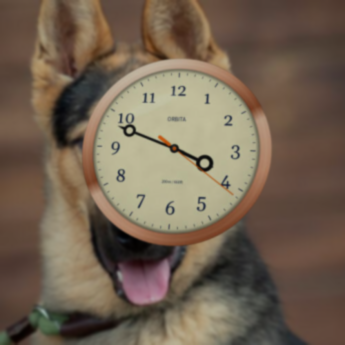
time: 3:48:21
